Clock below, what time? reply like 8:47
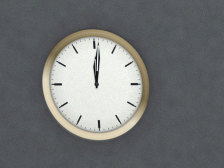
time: 12:01
